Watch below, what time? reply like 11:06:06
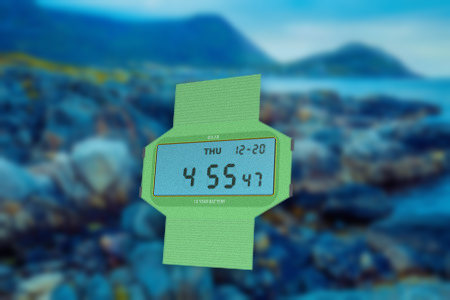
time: 4:55:47
